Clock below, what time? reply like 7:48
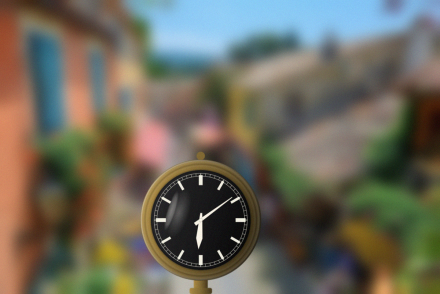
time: 6:09
